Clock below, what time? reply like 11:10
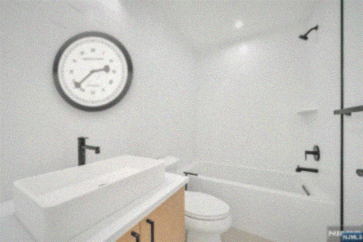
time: 2:38
